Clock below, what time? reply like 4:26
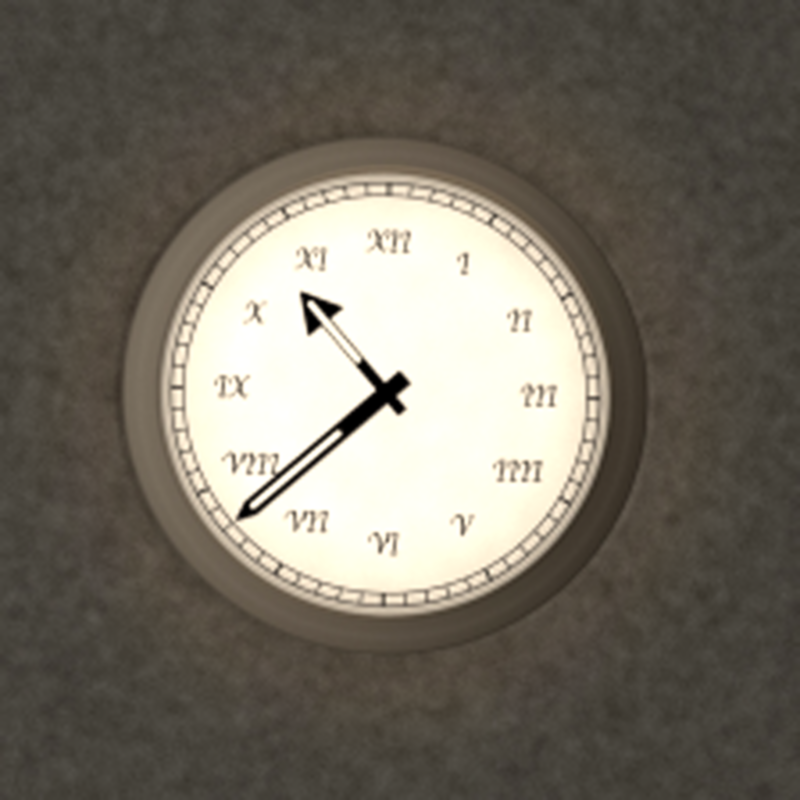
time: 10:38
